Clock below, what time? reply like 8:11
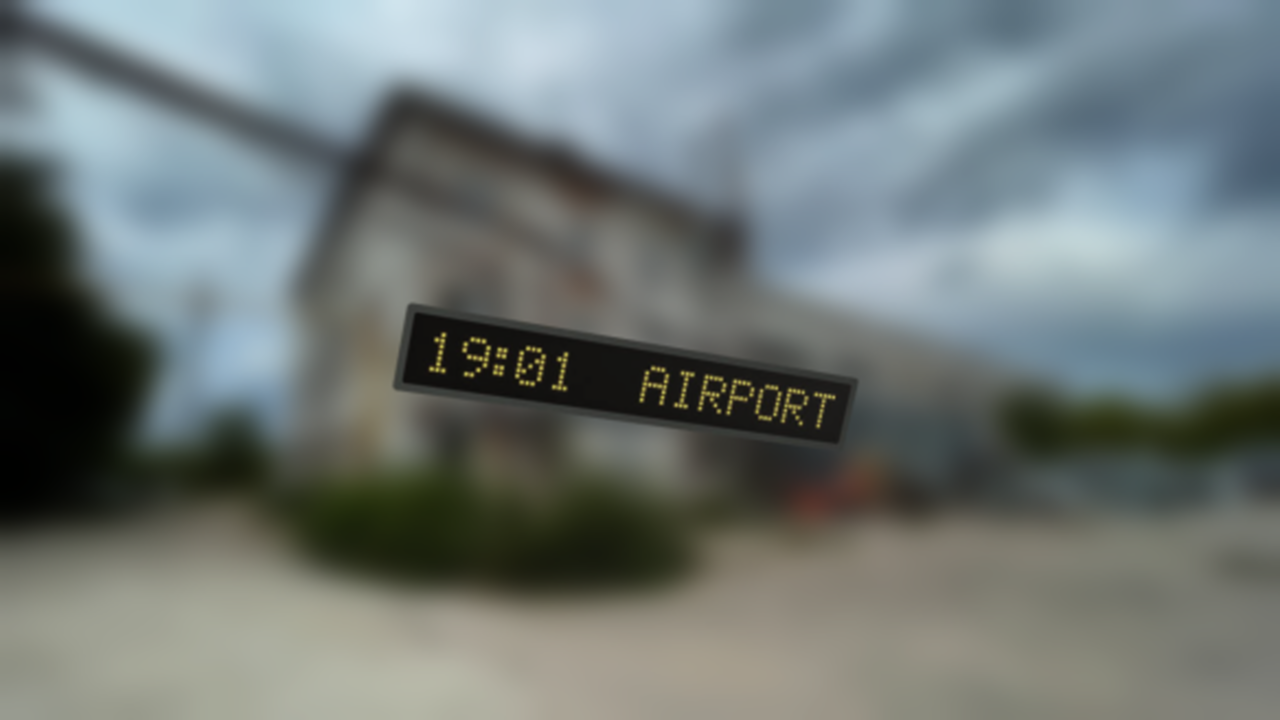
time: 19:01
